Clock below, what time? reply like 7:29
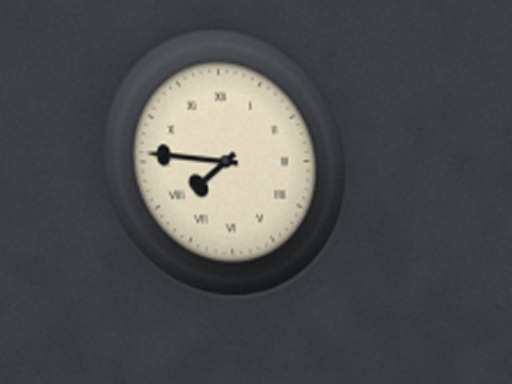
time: 7:46
